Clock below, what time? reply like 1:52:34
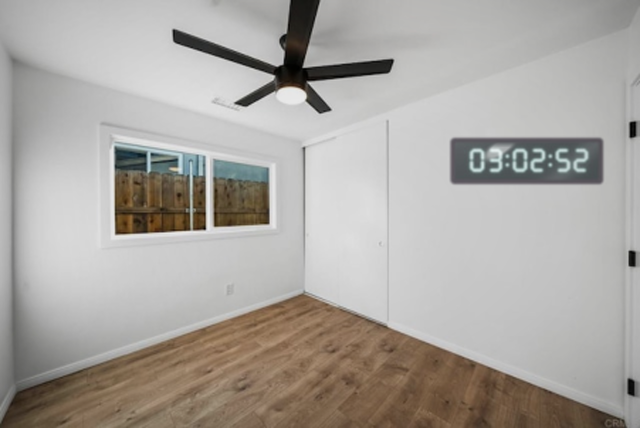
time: 3:02:52
